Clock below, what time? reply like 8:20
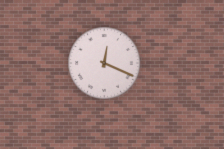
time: 12:19
